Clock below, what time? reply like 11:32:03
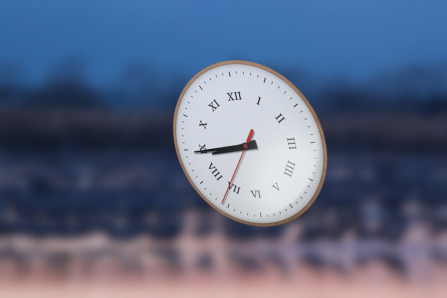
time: 8:44:36
